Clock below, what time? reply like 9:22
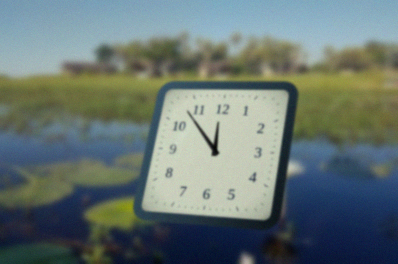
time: 11:53
